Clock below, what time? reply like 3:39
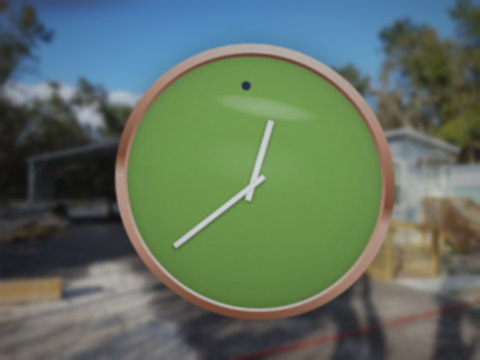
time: 12:39
